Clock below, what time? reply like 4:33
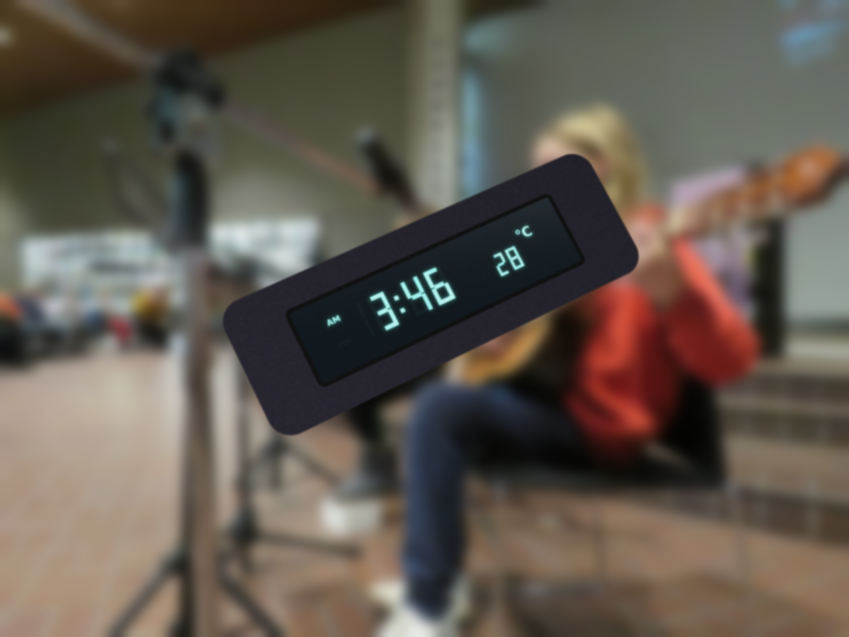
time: 3:46
